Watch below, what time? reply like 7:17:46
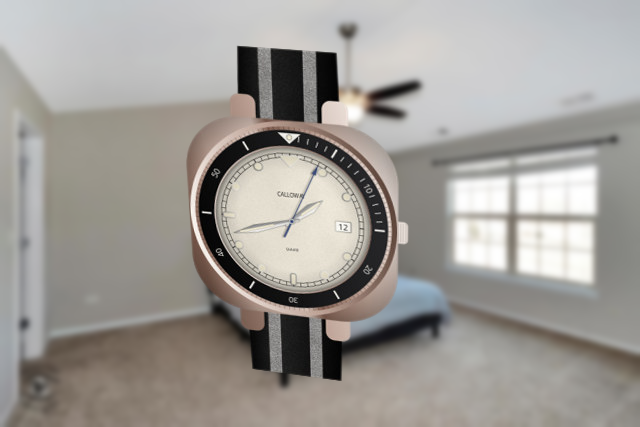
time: 1:42:04
